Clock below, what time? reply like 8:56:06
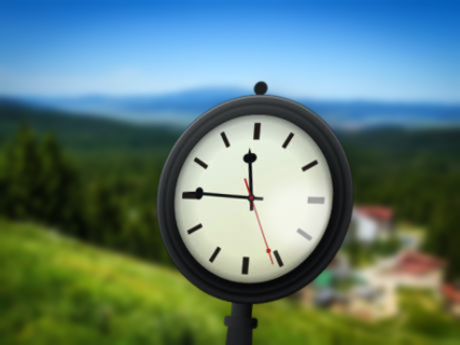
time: 11:45:26
